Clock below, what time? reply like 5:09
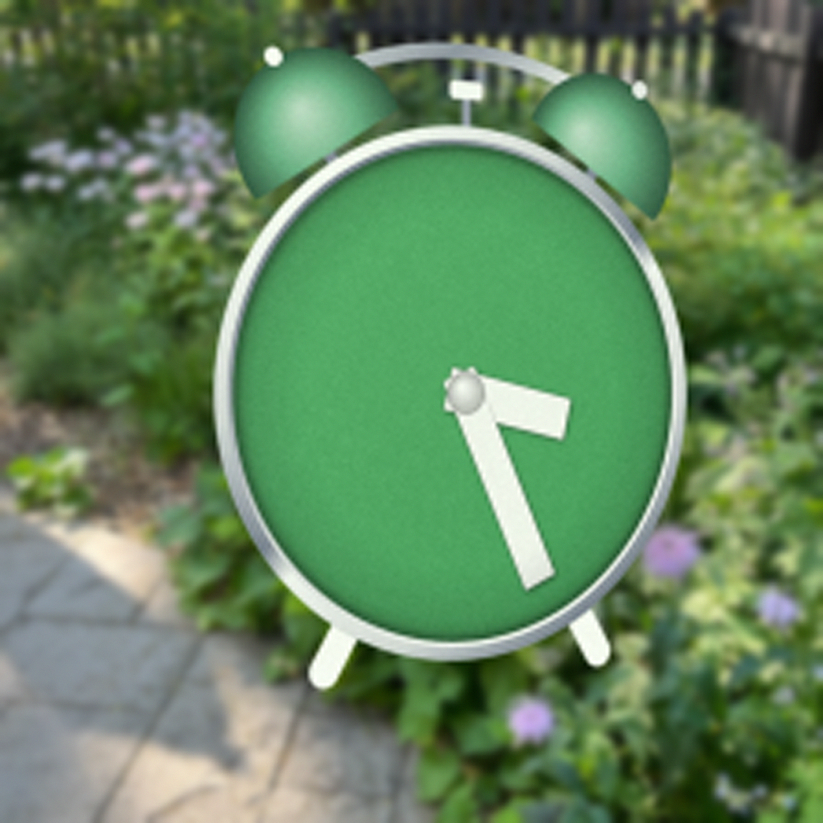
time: 3:26
